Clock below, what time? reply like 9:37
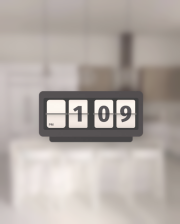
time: 1:09
